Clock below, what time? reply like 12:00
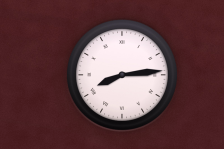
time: 8:14
